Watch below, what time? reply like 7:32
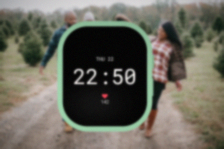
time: 22:50
